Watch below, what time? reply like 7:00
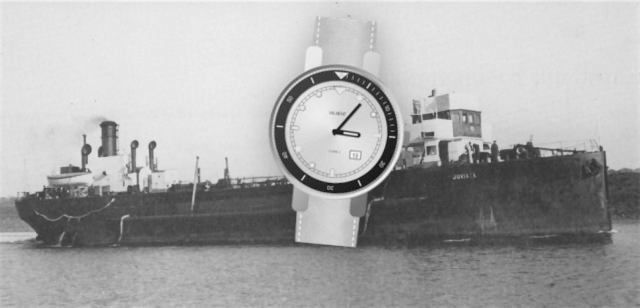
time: 3:06
